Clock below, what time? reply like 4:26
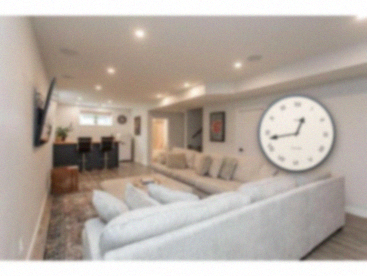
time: 12:43
